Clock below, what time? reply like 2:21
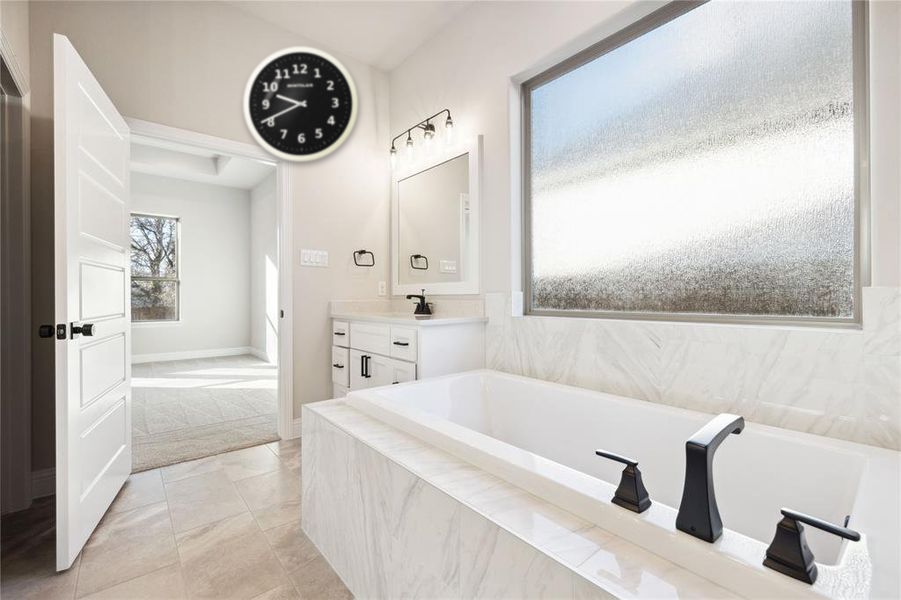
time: 9:41
